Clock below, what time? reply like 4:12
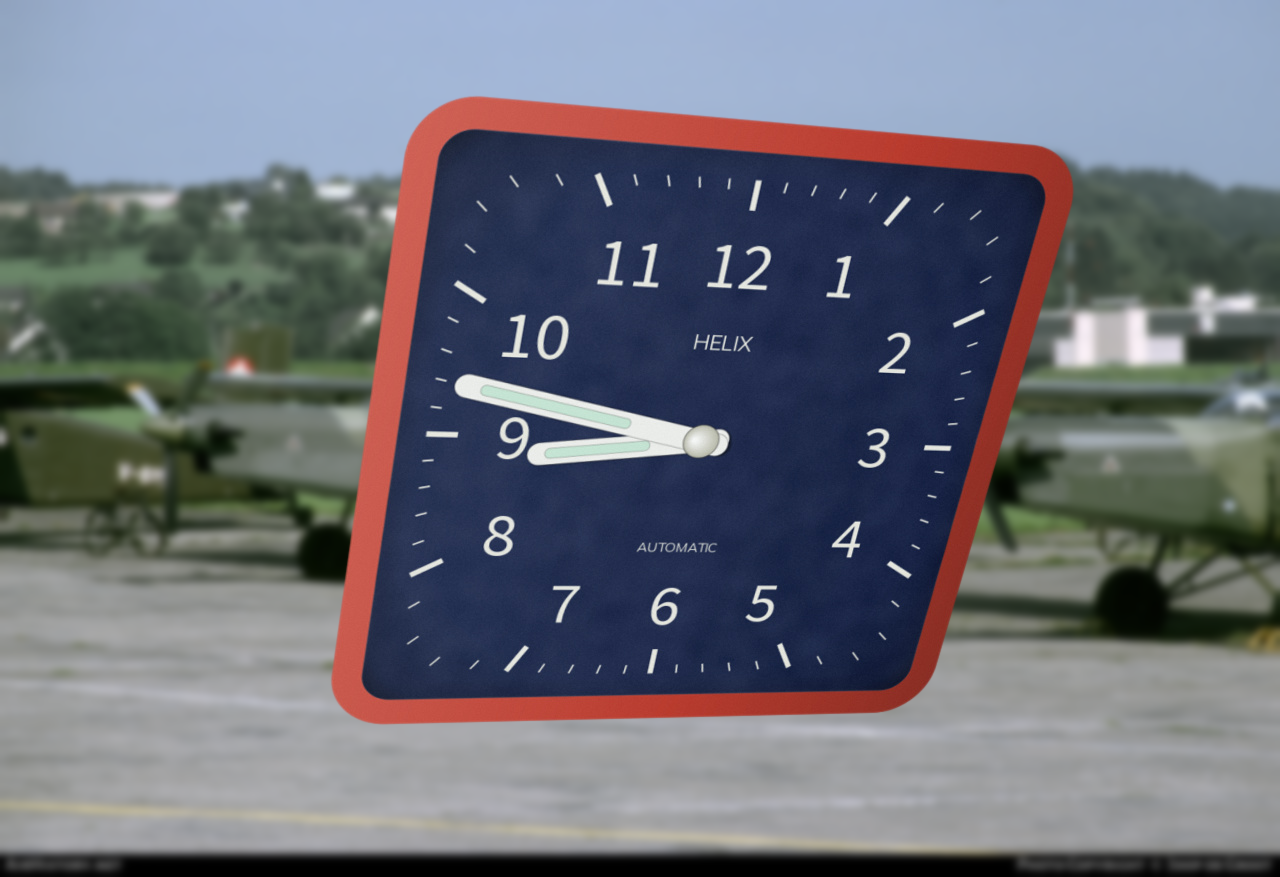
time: 8:47
